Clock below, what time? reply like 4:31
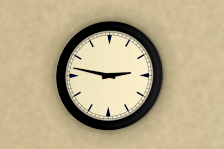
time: 2:47
